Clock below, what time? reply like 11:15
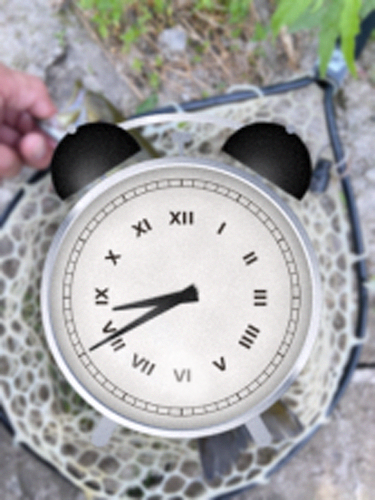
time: 8:40
